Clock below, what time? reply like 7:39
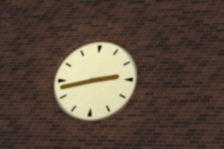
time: 2:43
